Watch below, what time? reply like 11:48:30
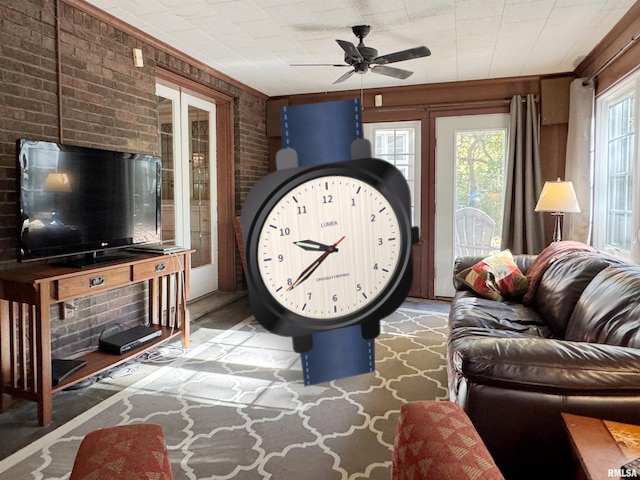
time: 9:38:39
